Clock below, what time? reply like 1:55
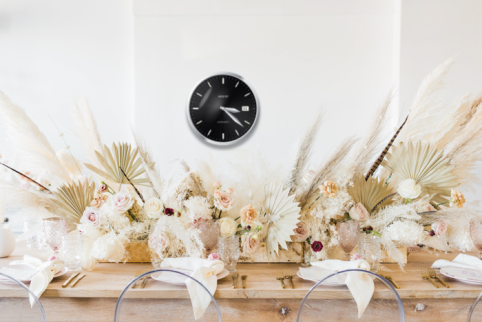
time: 3:22
